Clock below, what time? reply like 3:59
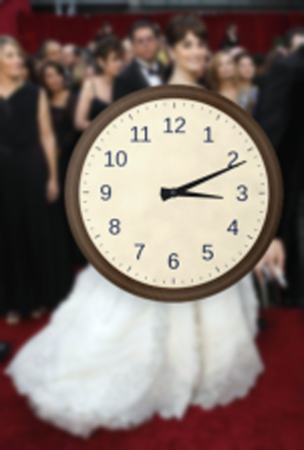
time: 3:11
